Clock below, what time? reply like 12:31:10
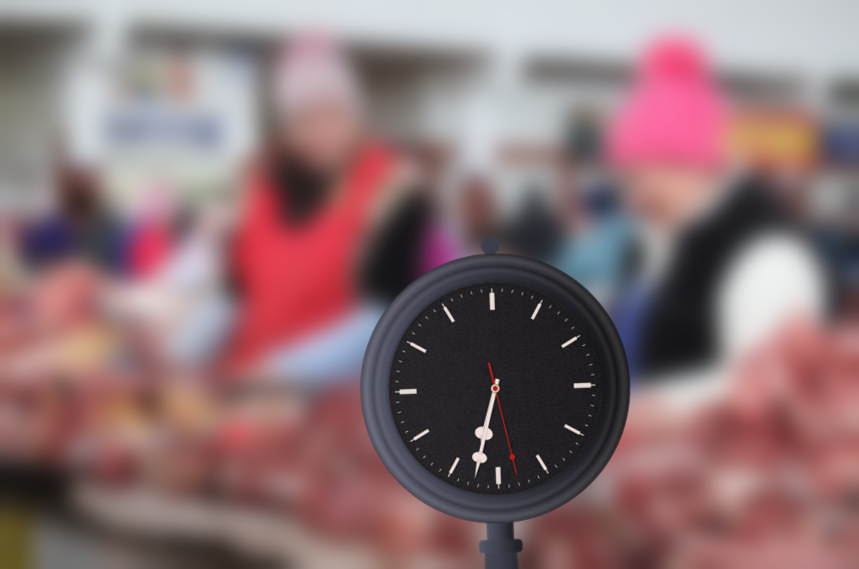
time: 6:32:28
